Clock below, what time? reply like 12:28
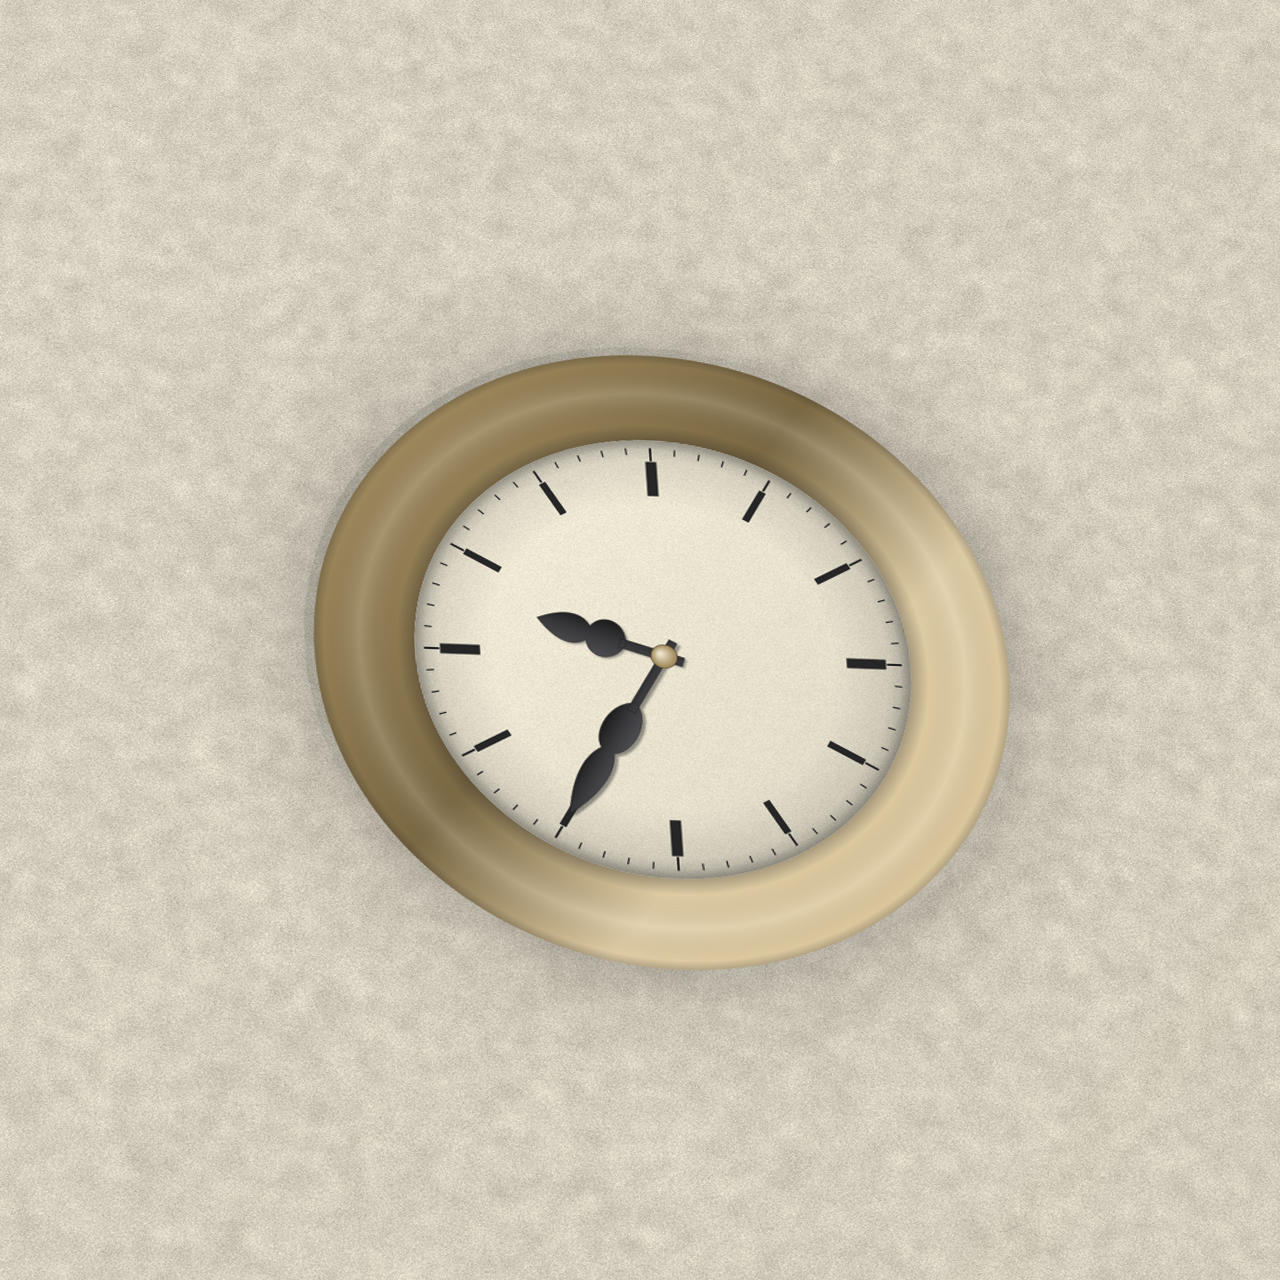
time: 9:35
